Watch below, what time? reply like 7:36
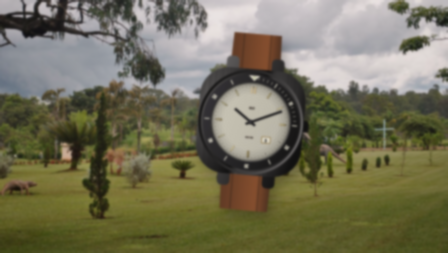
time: 10:11
